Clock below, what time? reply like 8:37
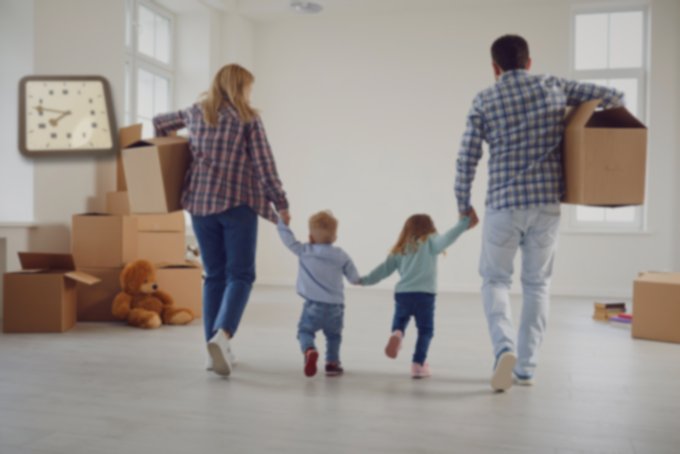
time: 7:47
